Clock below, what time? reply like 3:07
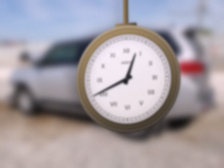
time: 12:41
